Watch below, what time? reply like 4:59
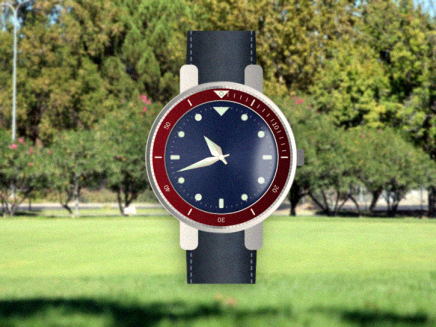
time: 10:42
